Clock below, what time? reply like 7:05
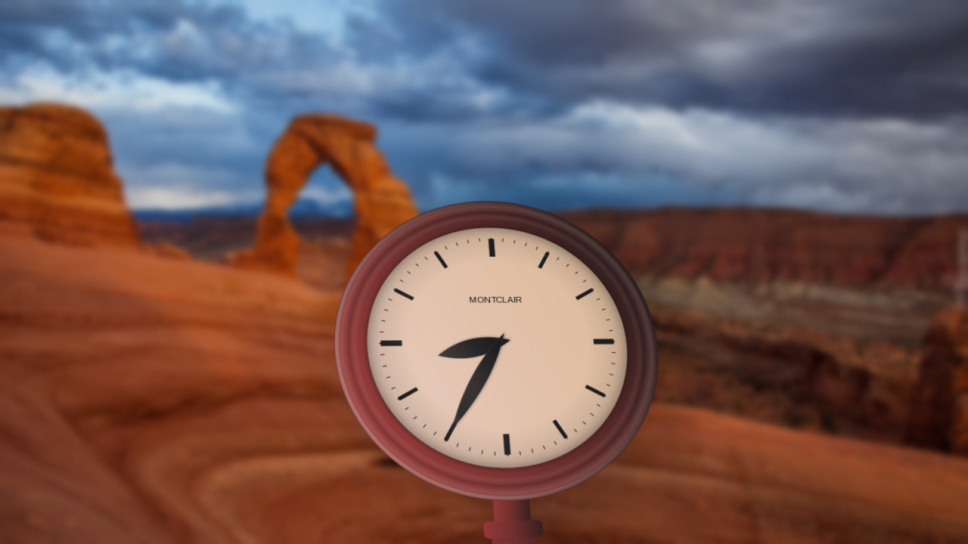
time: 8:35
